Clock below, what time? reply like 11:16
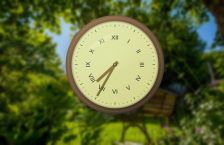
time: 7:35
